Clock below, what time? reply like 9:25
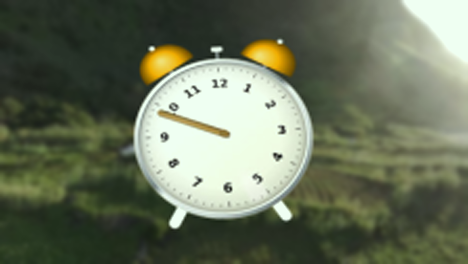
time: 9:49
